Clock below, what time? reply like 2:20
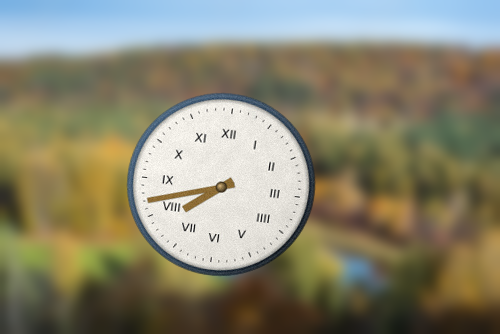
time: 7:42
